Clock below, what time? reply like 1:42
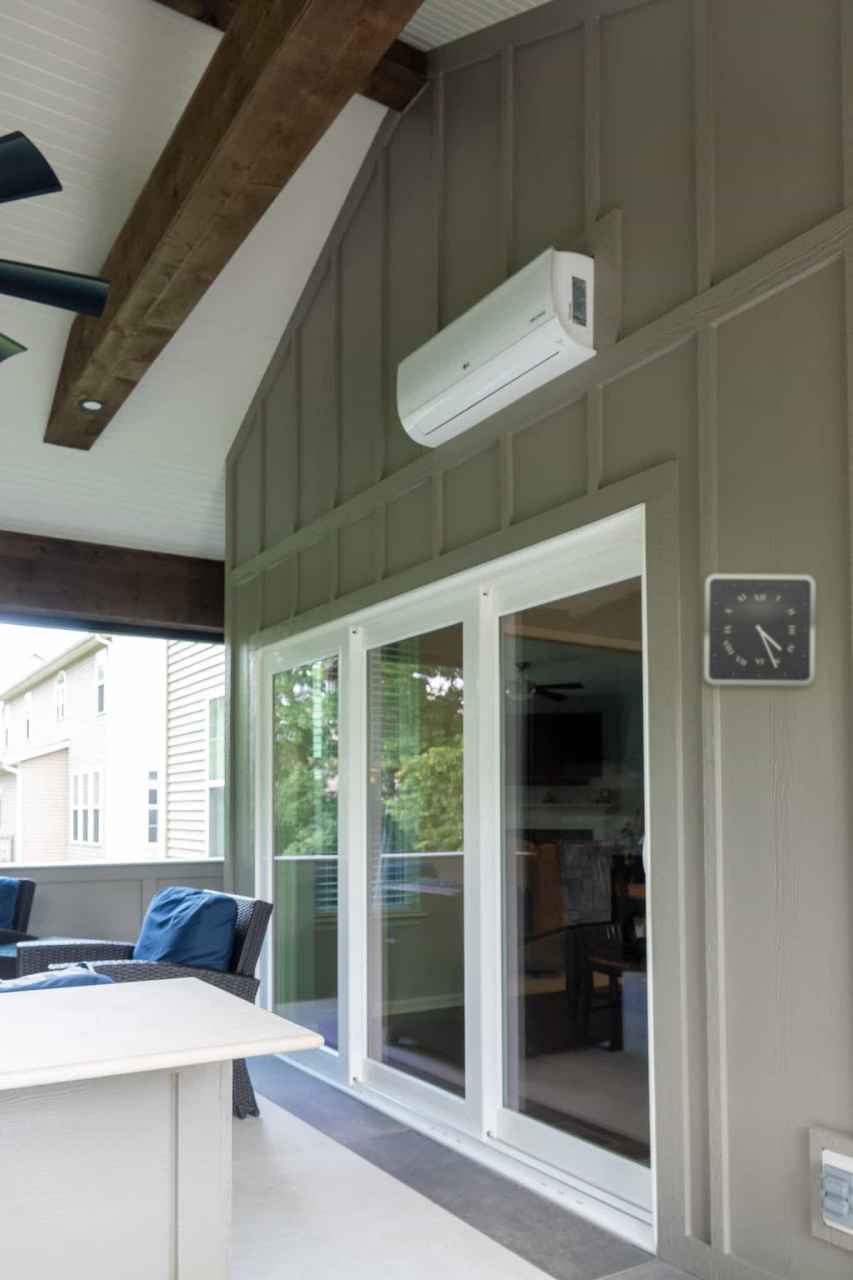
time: 4:26
